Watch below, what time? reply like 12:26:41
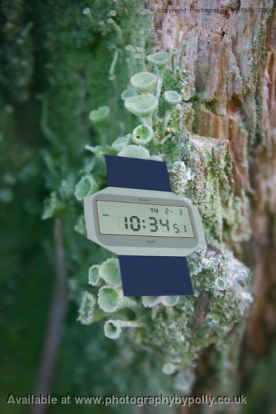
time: 10:34:51
